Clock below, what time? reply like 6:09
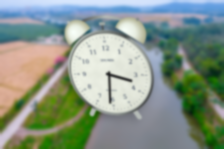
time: 3:31
